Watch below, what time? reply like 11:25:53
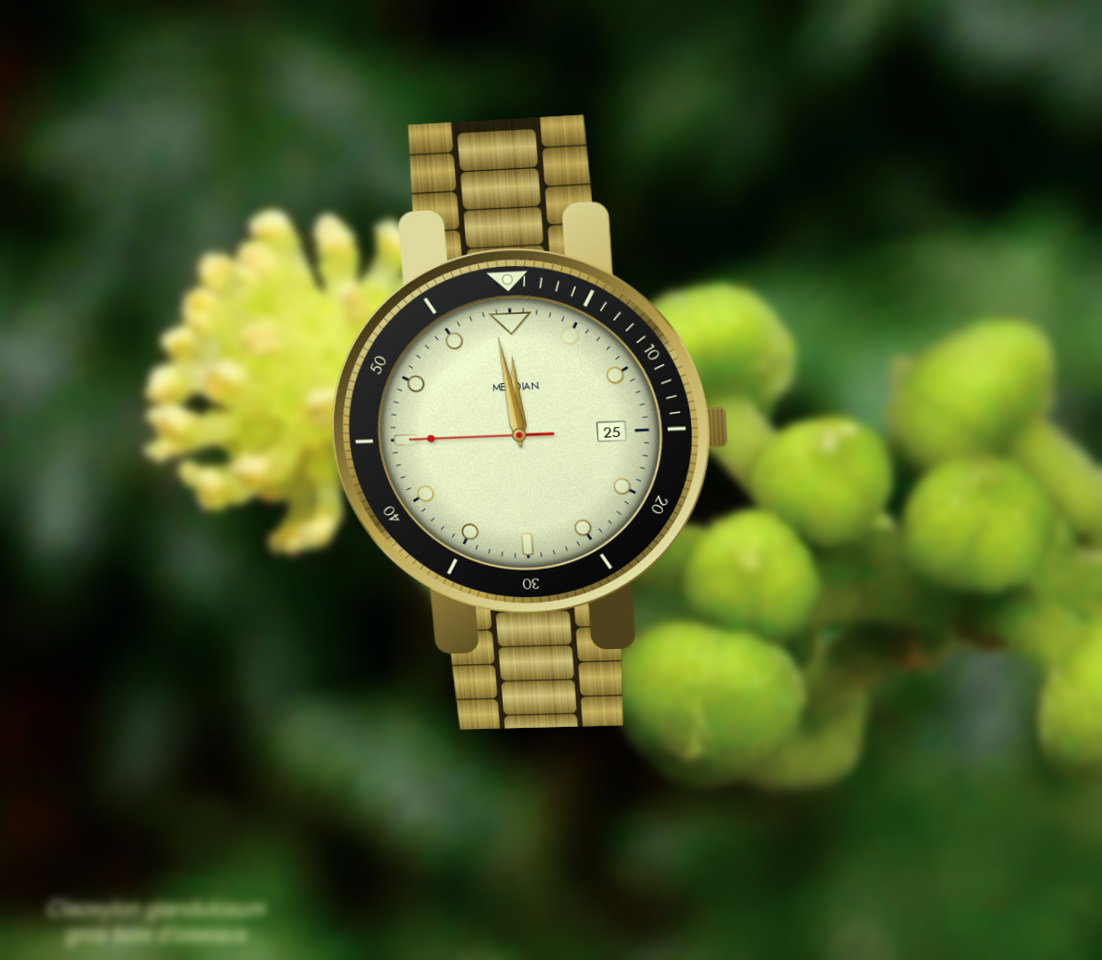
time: 11:58:45
